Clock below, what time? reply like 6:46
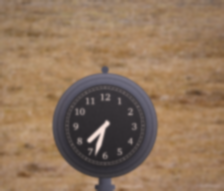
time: 7:33
